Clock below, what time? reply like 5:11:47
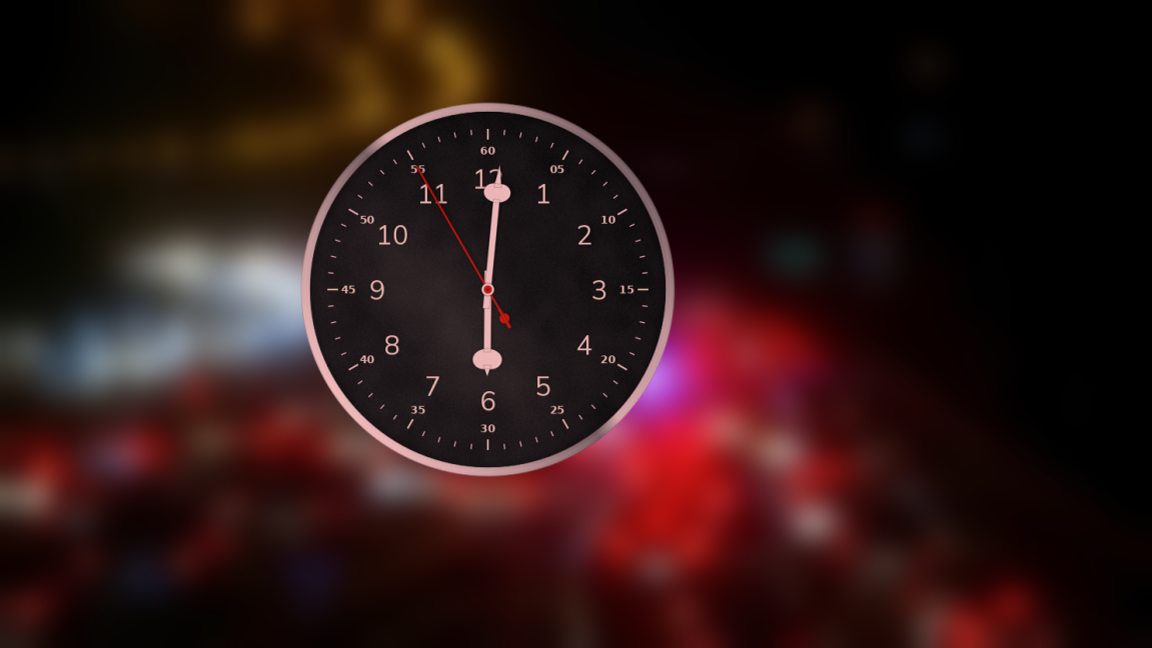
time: 6:00:55
